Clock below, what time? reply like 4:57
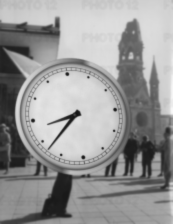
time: 8:38
